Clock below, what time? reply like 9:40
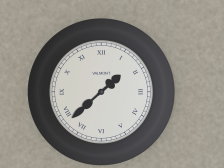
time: 1:38
